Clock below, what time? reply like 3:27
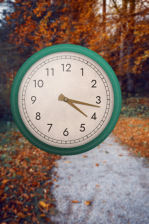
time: 4:17
